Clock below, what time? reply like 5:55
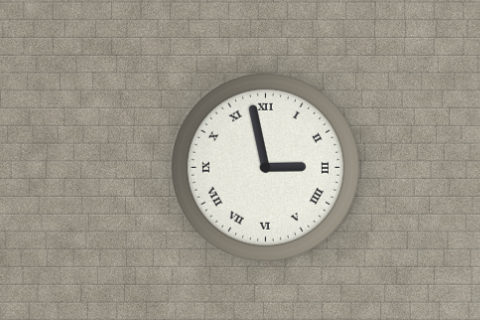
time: 2:58
